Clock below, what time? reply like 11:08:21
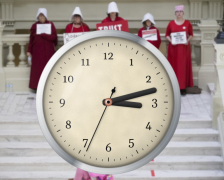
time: 3:12:34
